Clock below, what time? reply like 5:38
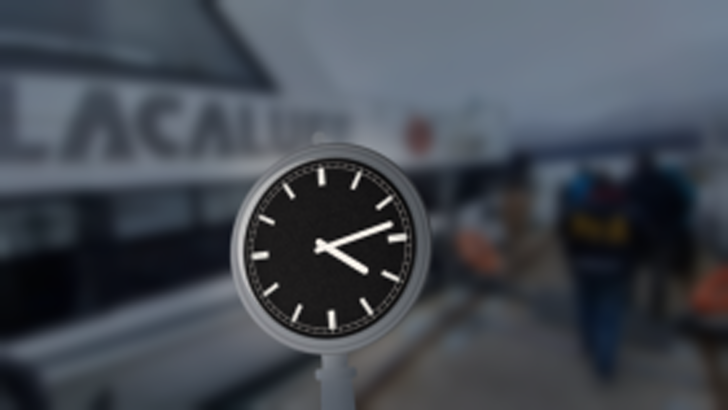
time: 4:13
